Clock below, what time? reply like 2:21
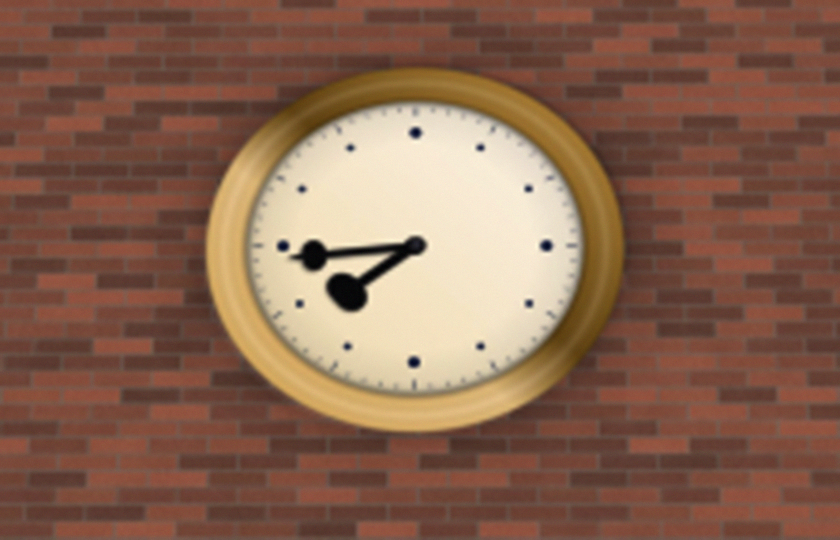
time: 7:44
